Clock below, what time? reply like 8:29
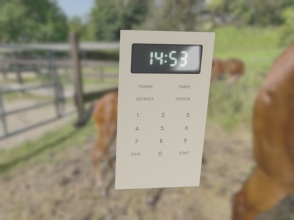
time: 14:53
